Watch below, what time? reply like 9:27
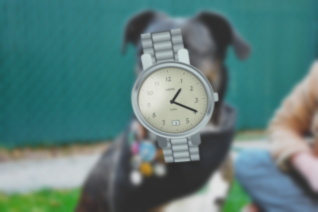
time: 1:20
